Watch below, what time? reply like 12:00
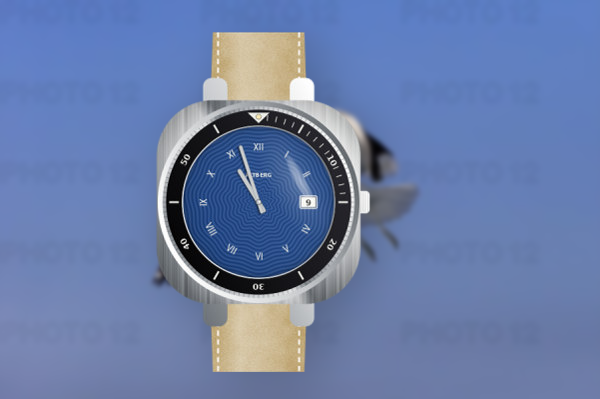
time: 10:57
